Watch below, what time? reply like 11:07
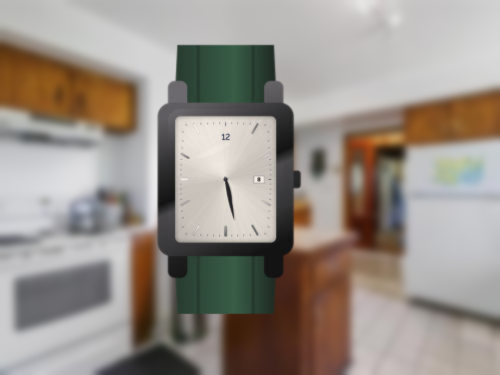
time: 5:28
